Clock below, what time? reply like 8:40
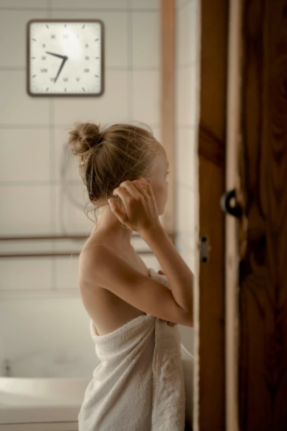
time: 9:34
